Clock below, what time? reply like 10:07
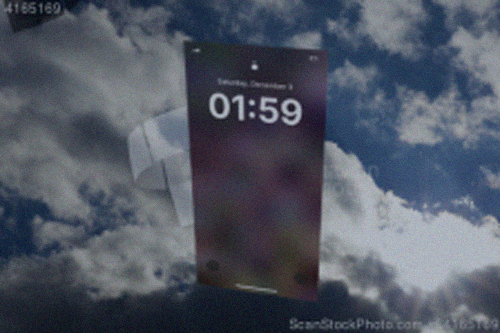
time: 1:59
